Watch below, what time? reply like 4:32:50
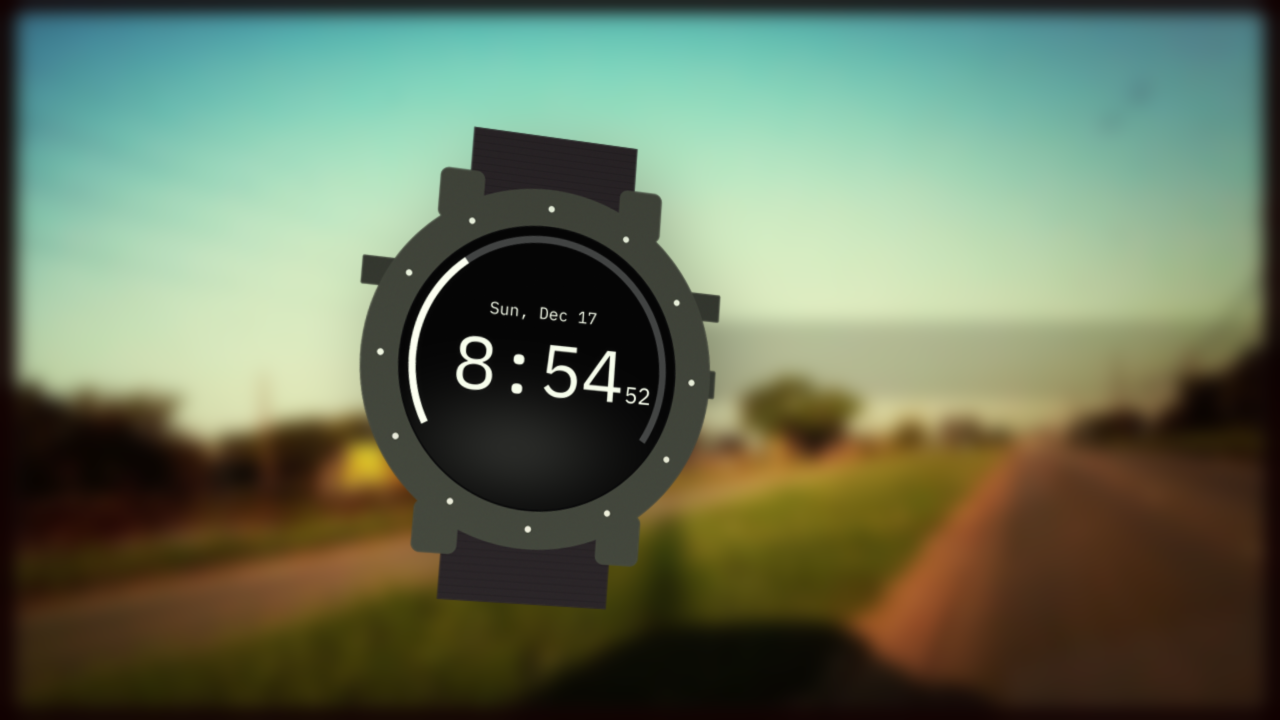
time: 8:54:52
